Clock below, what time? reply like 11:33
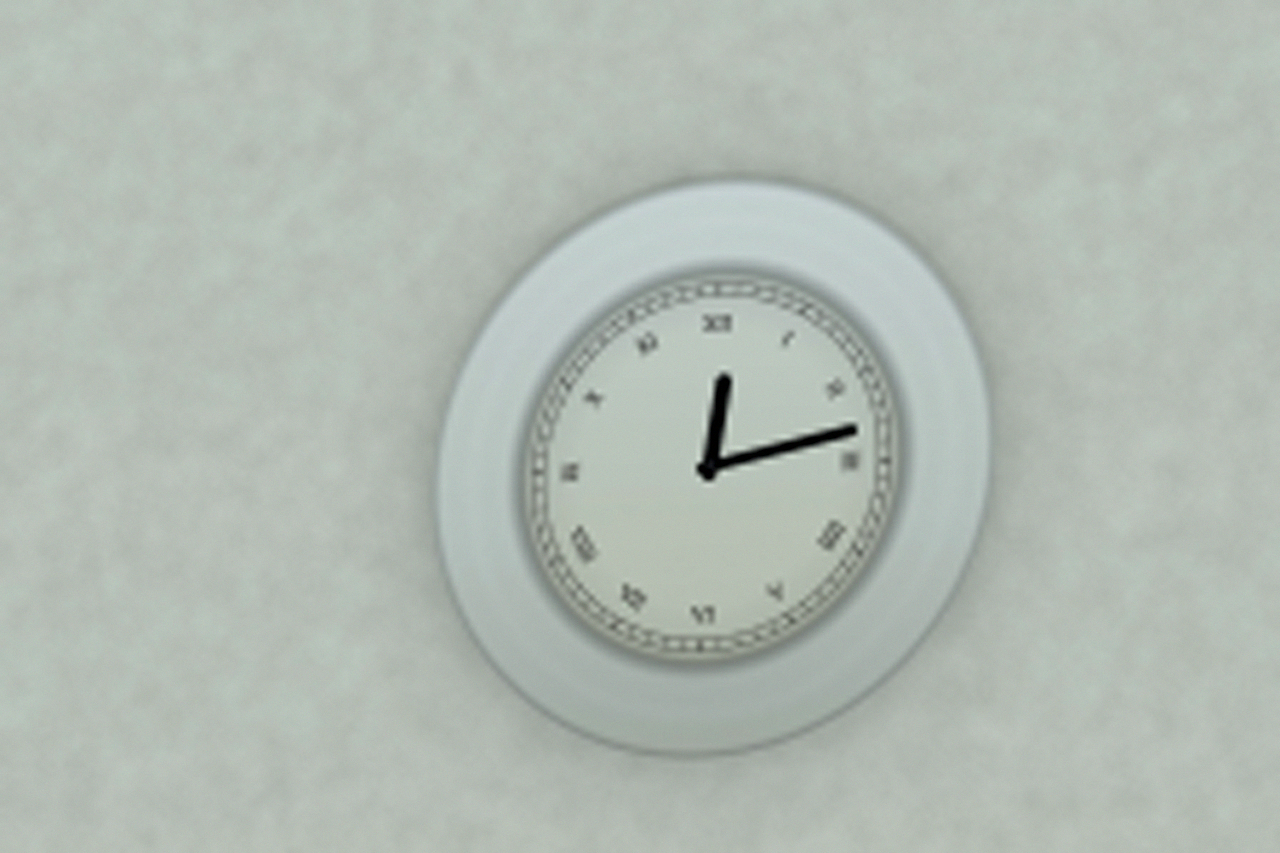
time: 12:13
